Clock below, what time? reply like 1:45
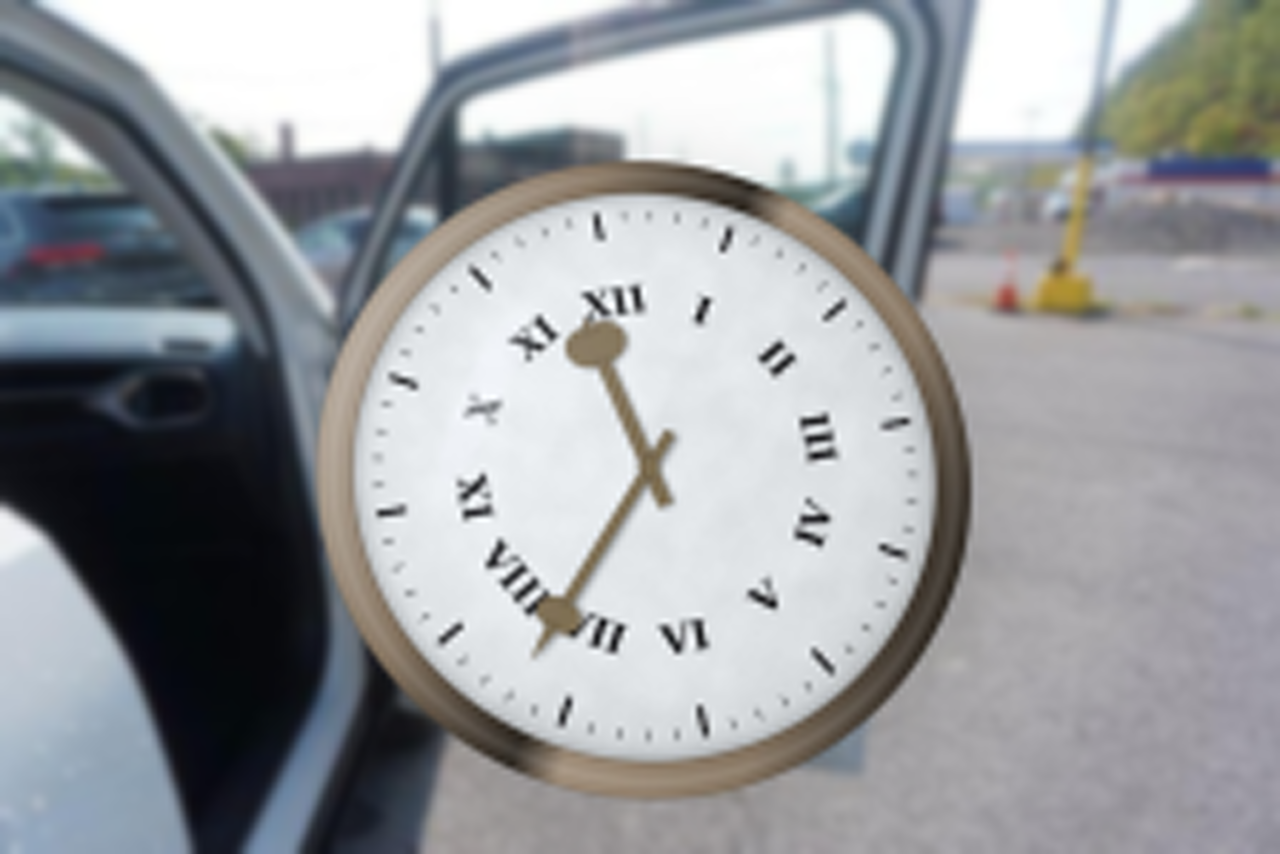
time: 11:37
